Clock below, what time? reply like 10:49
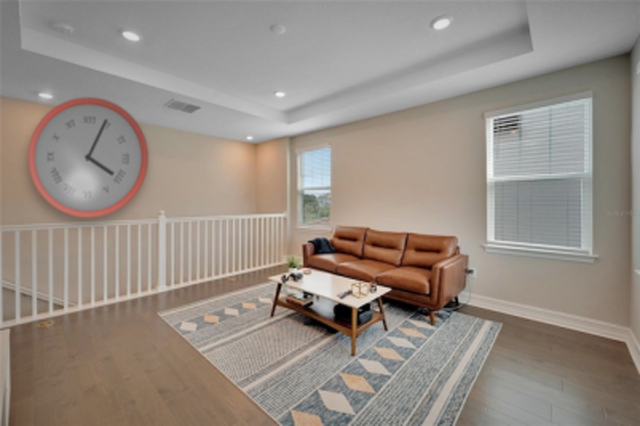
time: 4:04
